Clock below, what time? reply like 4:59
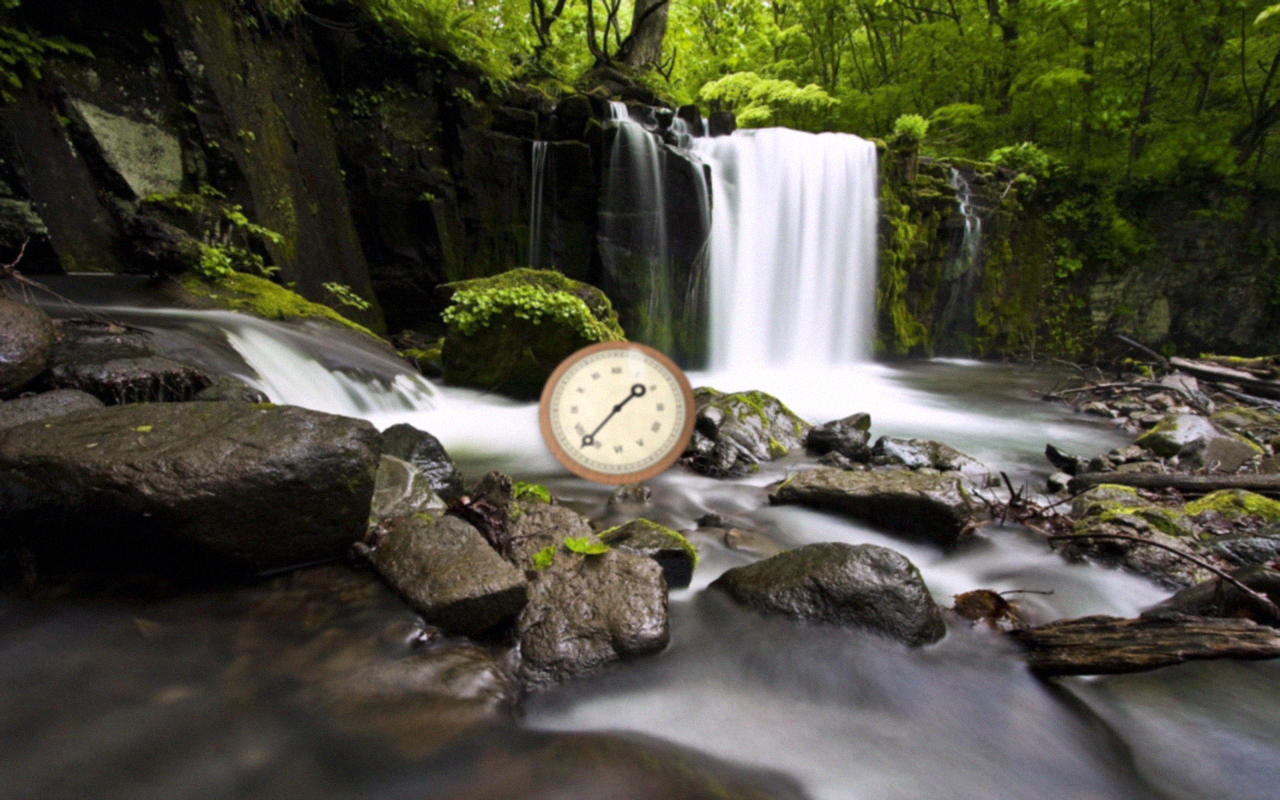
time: 1:37
